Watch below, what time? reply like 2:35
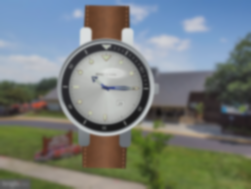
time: 10:15
